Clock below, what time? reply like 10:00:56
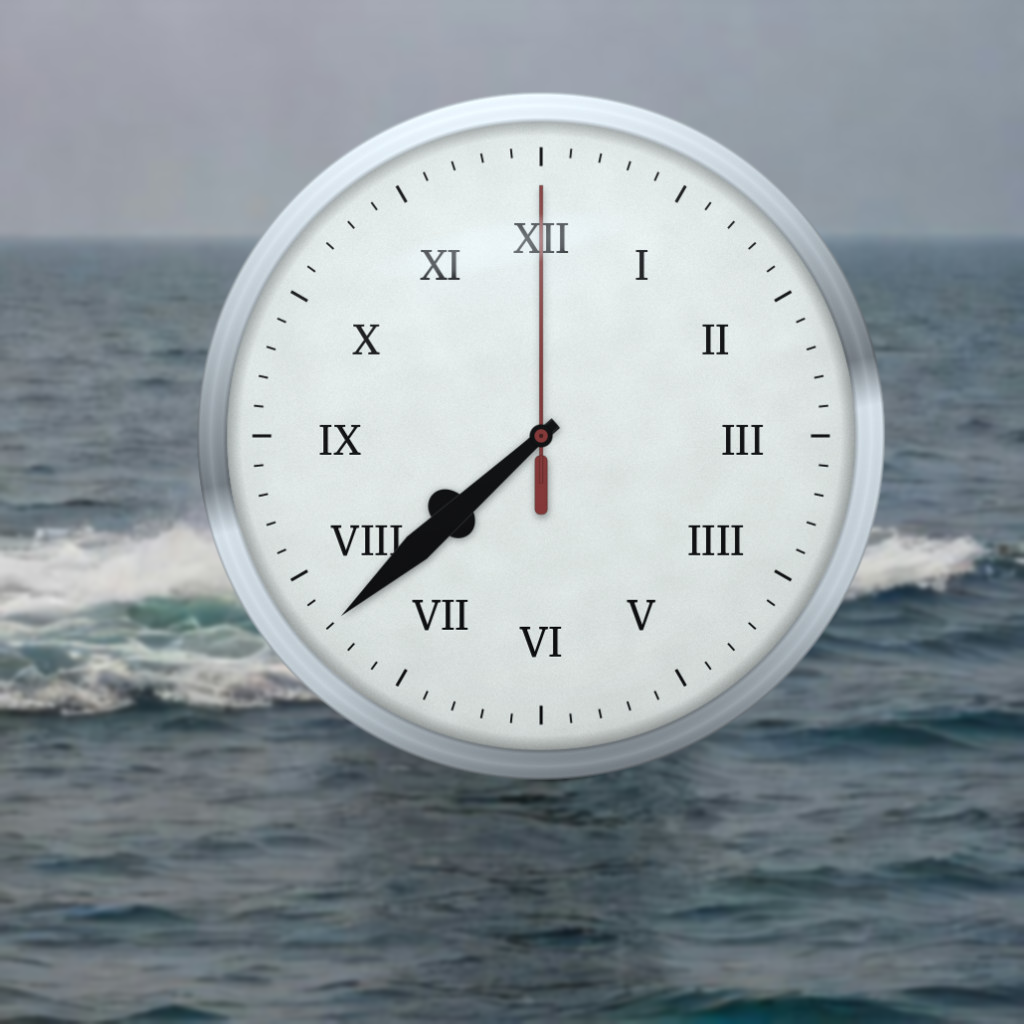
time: 7:38:00
